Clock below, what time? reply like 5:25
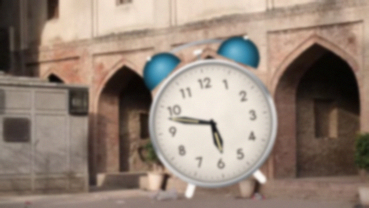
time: 5:48
